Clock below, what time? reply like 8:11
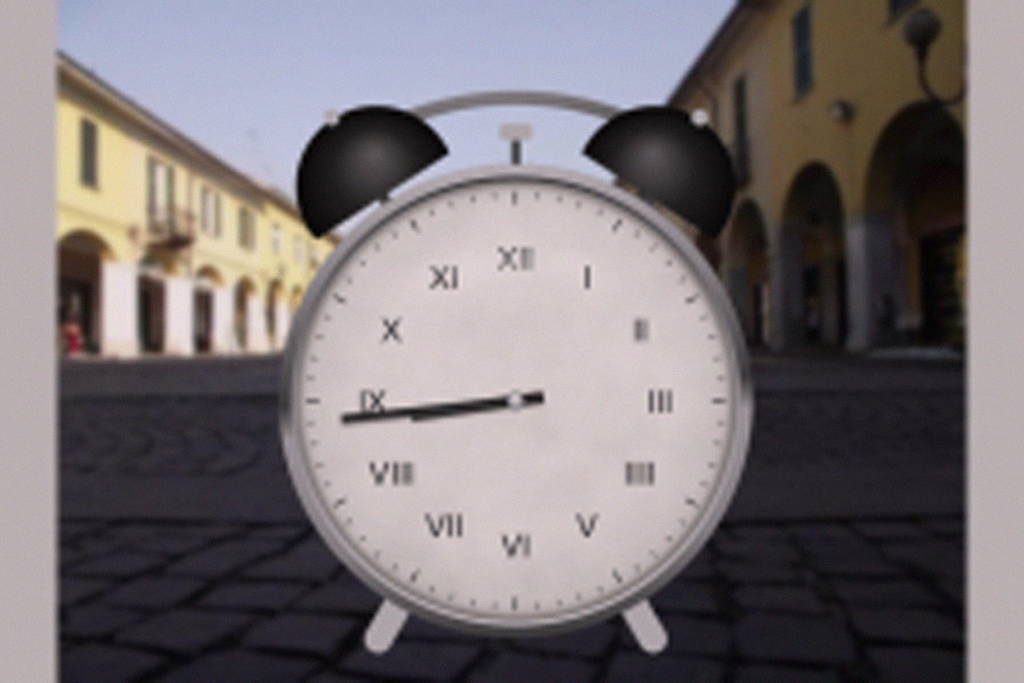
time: 8:44
